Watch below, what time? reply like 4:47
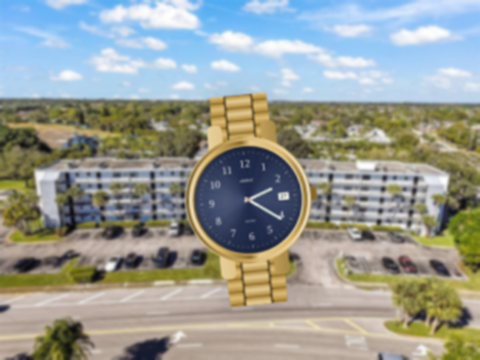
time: 2:21
